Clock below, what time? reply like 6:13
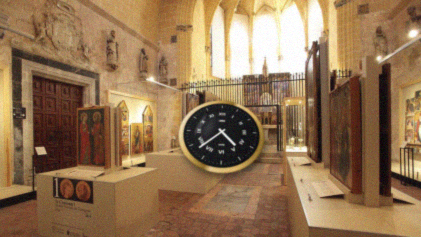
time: 4:38
